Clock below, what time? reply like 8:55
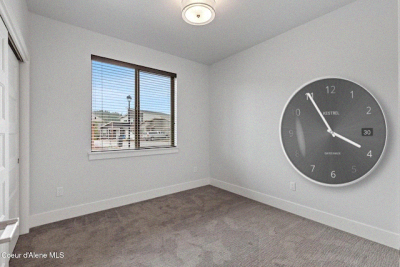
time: 3:55
